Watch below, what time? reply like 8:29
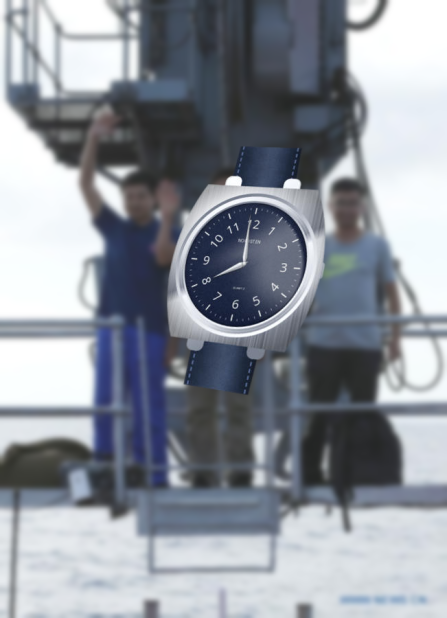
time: 7:59
